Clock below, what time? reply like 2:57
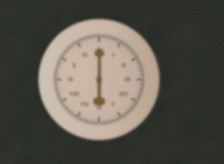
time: 6:00
